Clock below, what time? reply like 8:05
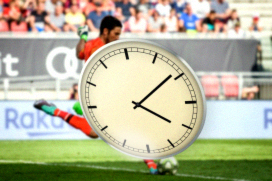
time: 4:09
